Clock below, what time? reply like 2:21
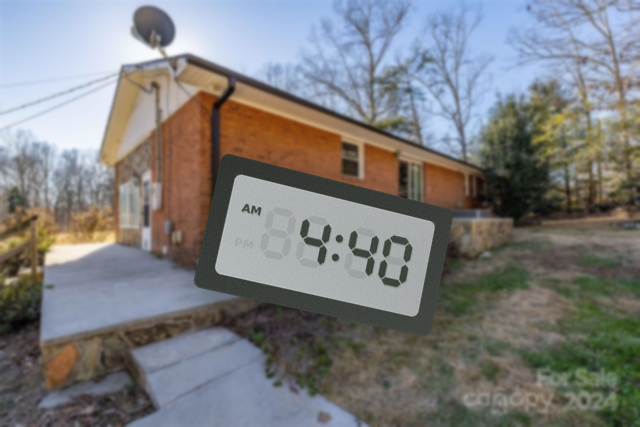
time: 4:40
